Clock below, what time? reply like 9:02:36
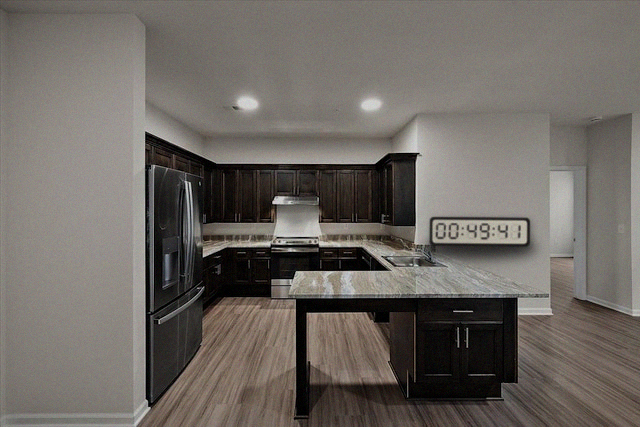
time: 0:49:41
